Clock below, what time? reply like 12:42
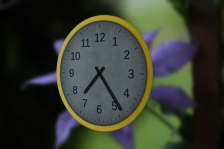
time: 7:24
